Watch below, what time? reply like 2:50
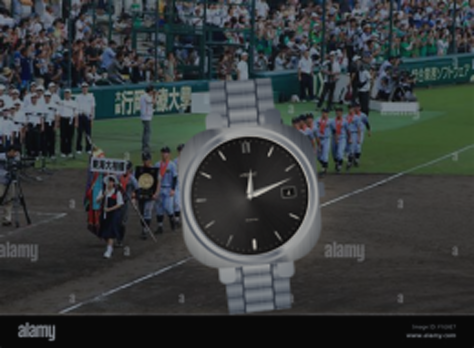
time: 12:12
